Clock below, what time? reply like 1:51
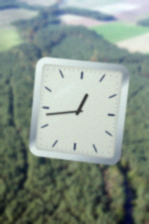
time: 12:43
